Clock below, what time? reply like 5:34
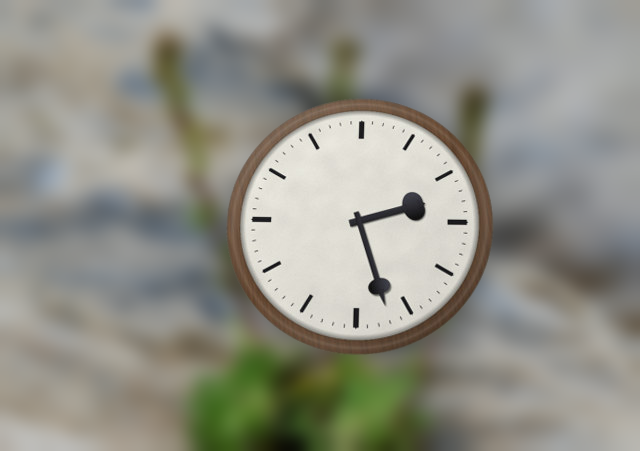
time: 2:27
